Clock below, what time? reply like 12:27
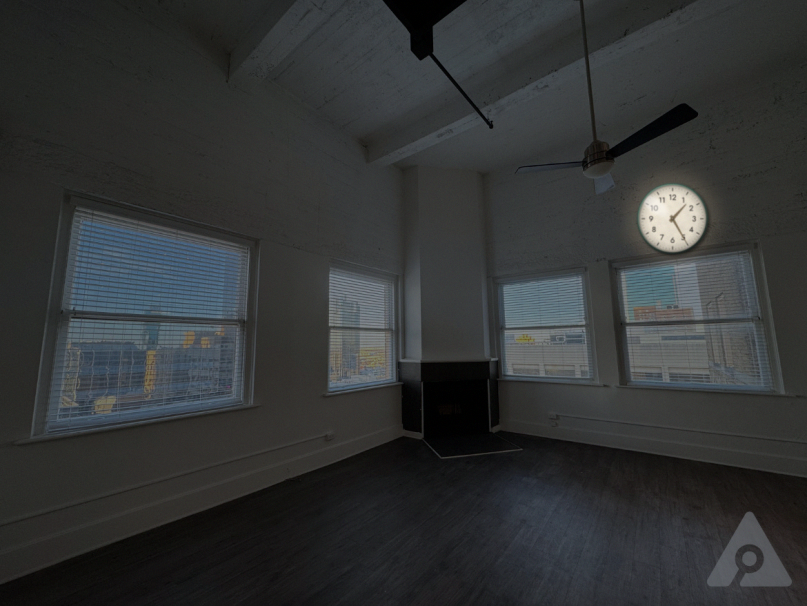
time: 1:25
